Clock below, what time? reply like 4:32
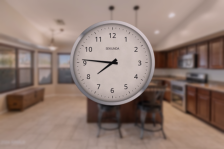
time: 7:46
